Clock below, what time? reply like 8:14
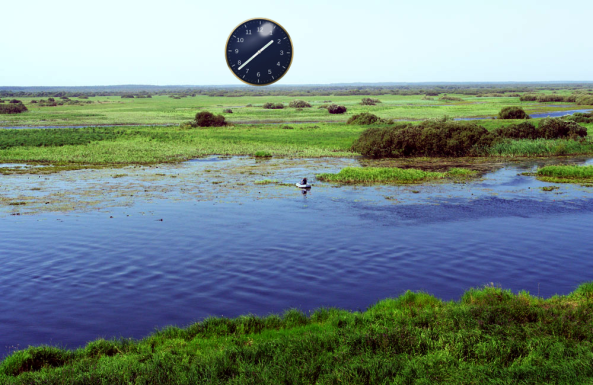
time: 1:38
